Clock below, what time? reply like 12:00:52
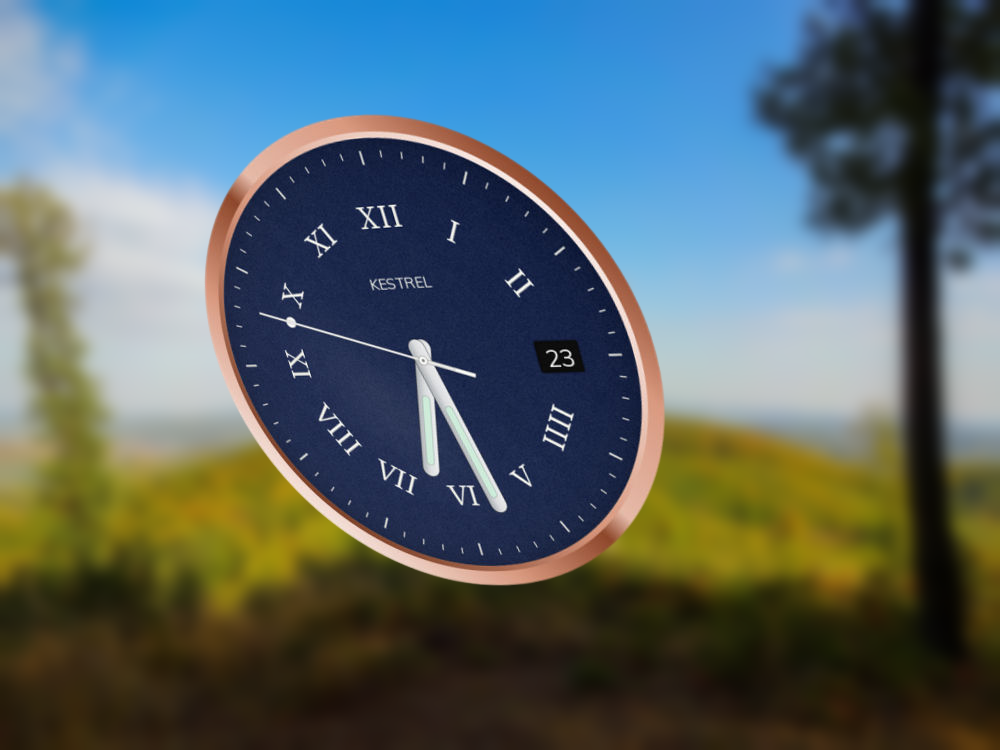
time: 6:27:48
